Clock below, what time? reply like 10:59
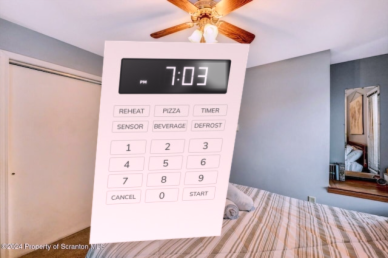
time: 7:03
